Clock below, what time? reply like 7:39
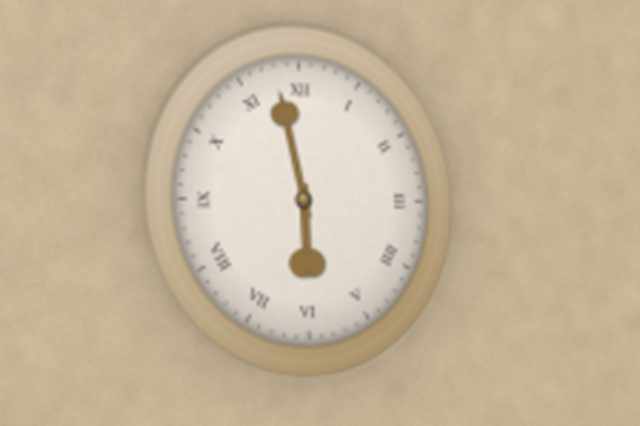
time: 5:58
